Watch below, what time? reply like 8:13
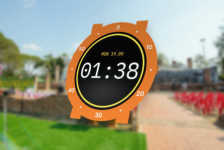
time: 1:38
